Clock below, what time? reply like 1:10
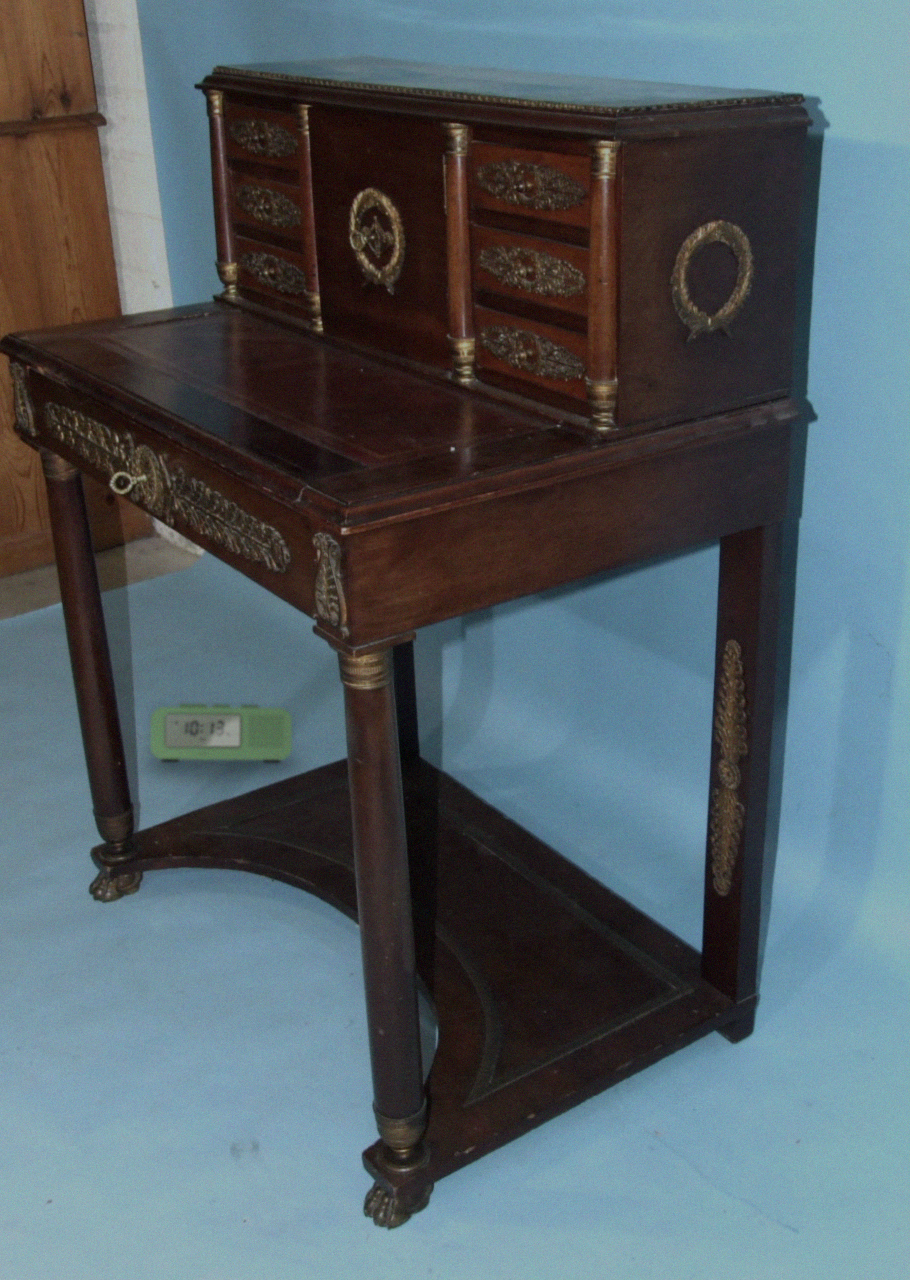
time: 10:13
